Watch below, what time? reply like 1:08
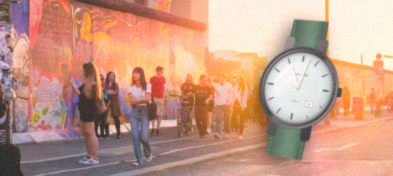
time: 11:02
